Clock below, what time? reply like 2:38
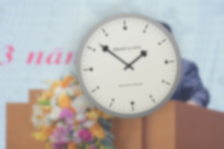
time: 1:52
